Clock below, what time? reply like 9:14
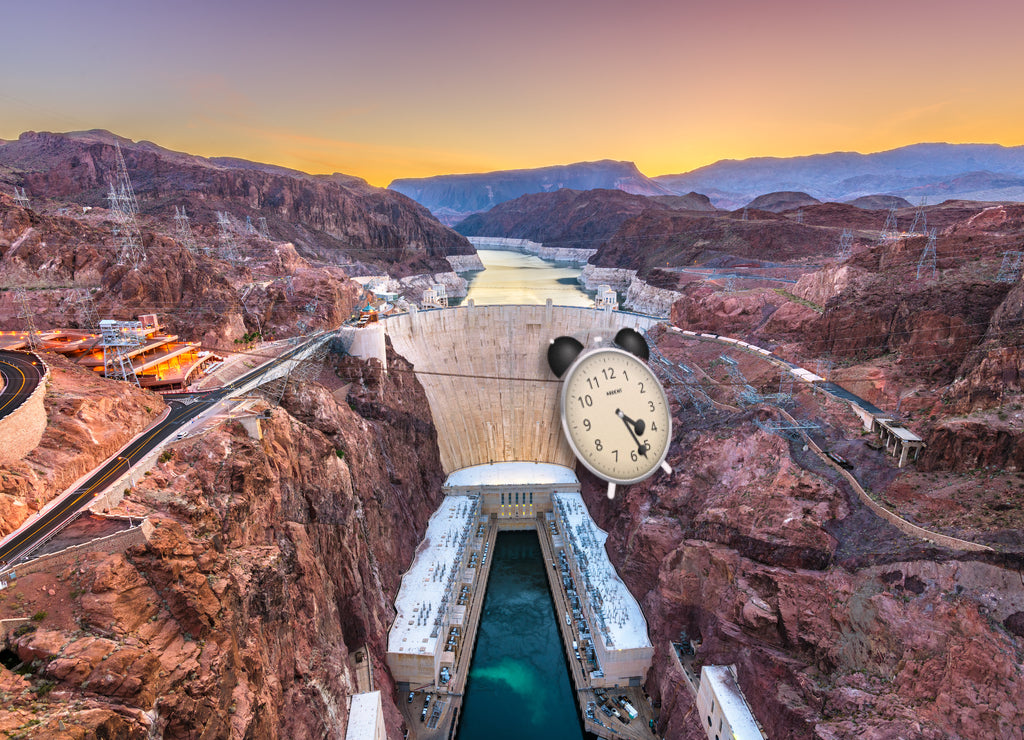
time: 4:27
